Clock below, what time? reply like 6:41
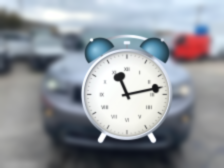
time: 11:13
